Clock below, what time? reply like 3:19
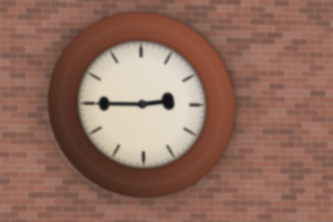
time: 2:45
